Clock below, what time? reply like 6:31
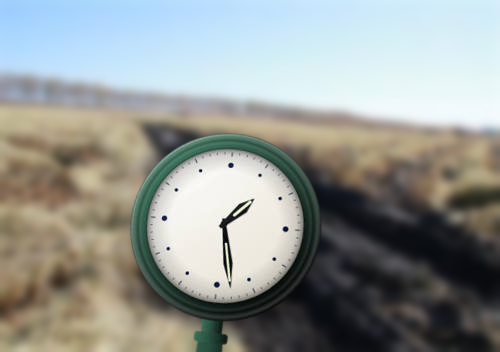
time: 1:28
